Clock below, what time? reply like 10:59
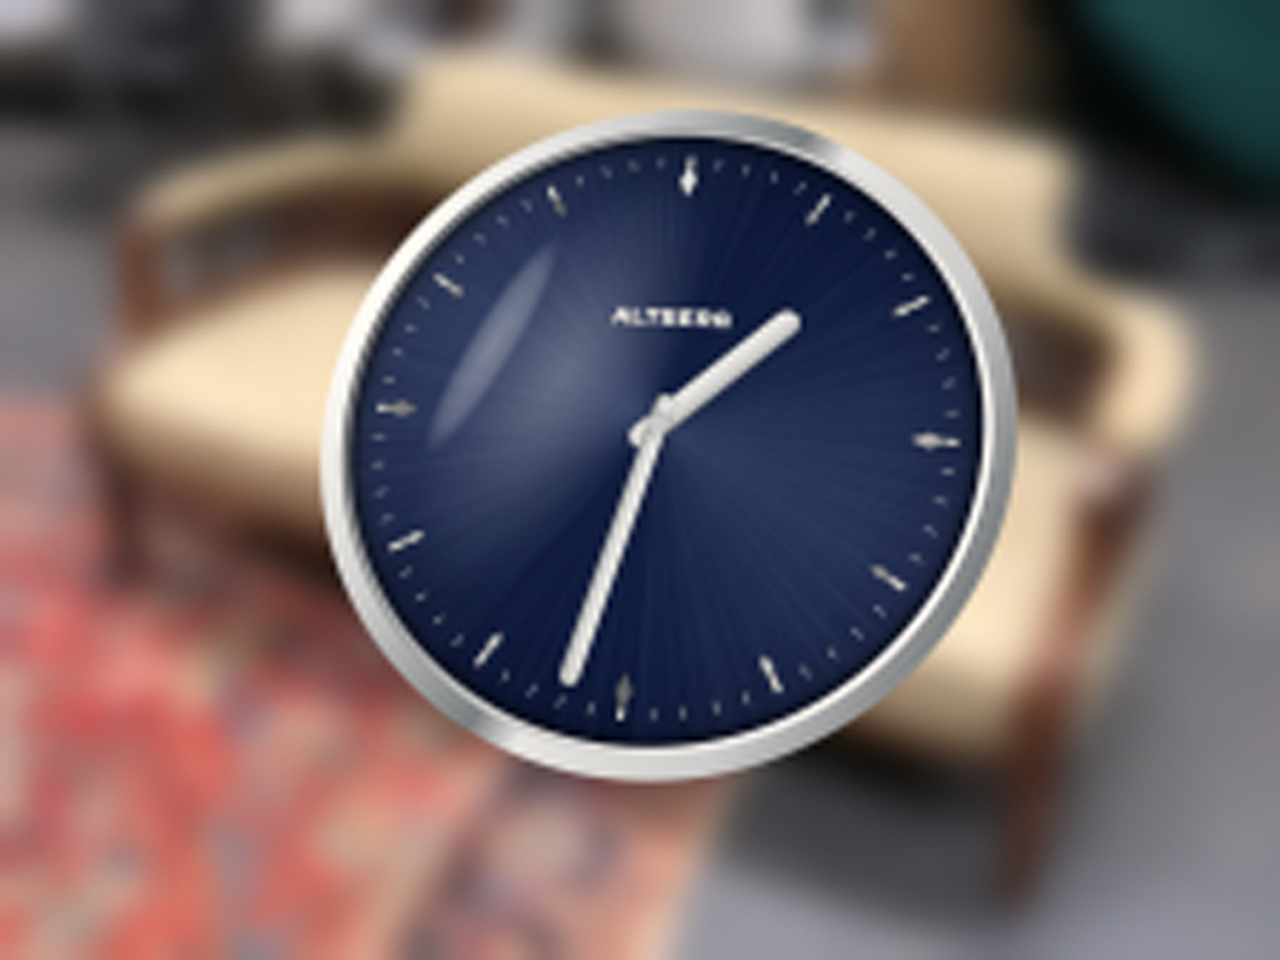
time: 1:32
